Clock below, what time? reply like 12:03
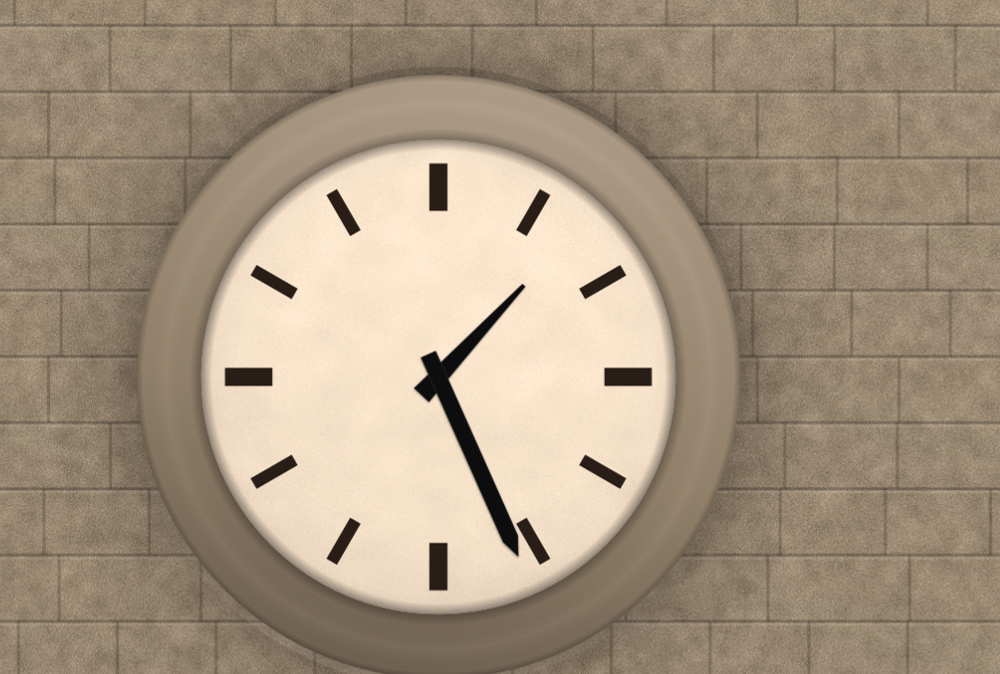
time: 1:26
